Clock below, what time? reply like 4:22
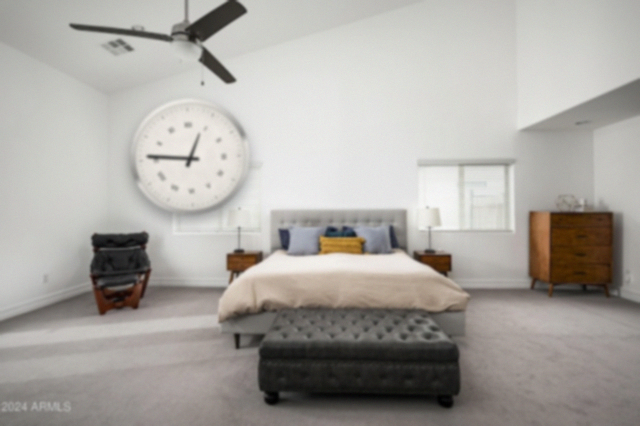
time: 12:46
